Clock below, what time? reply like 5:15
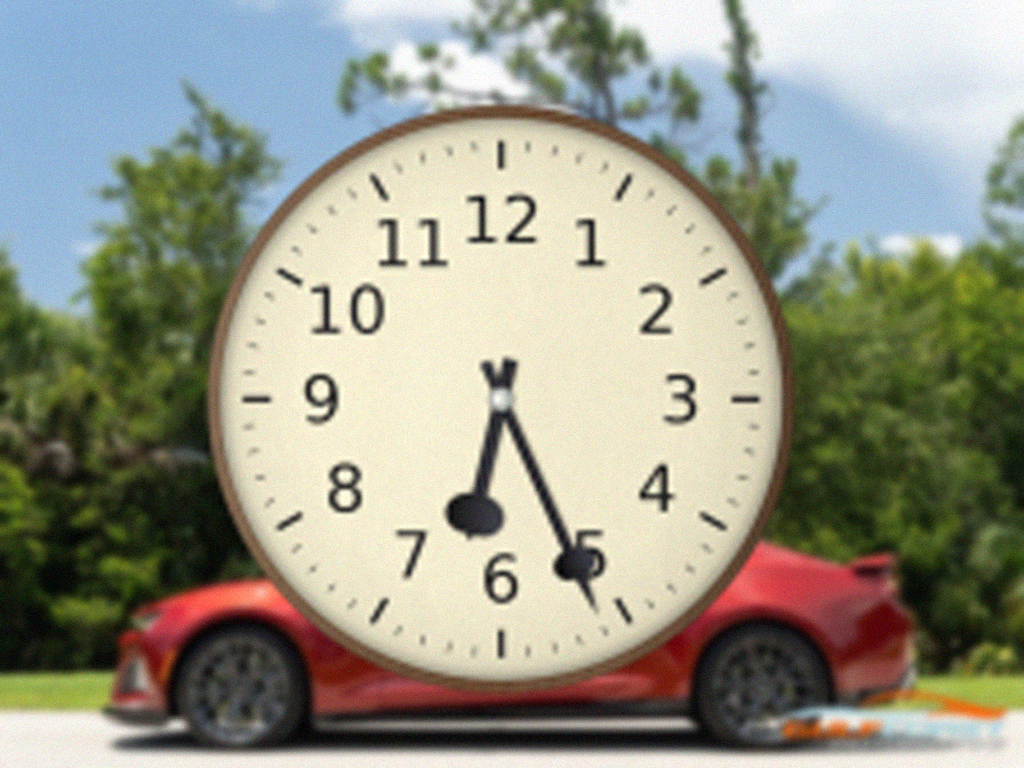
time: 6:26
